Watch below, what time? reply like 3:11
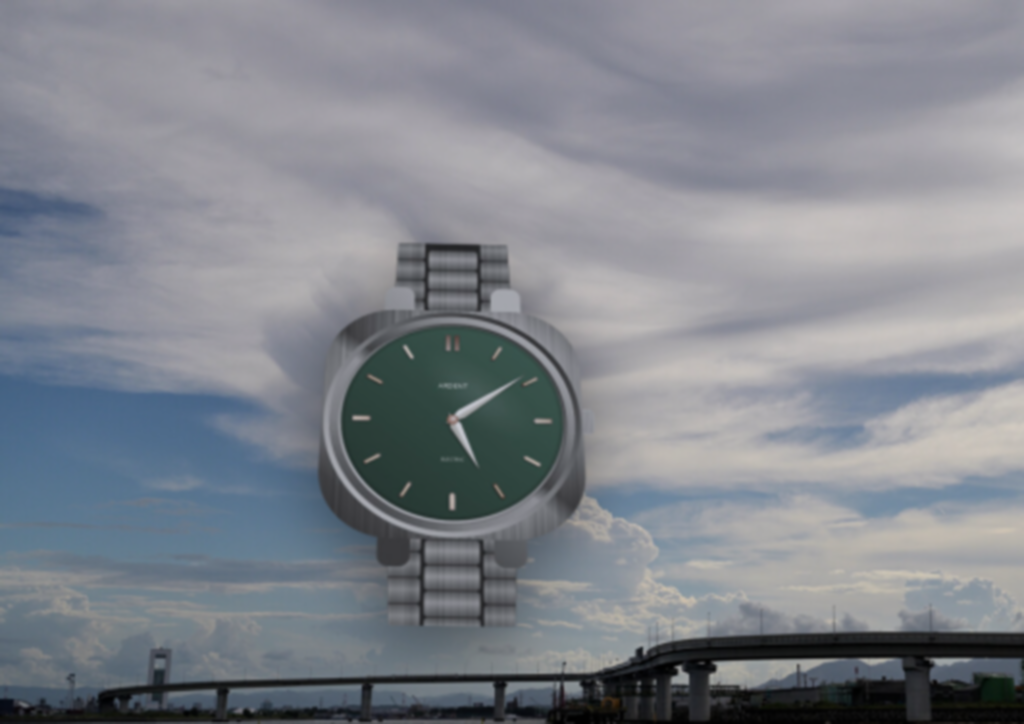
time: 5:09
